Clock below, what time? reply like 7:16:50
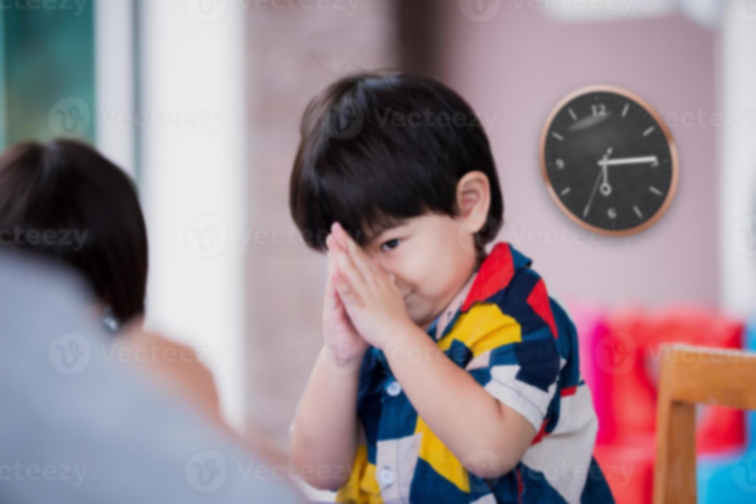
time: 6:14:35
